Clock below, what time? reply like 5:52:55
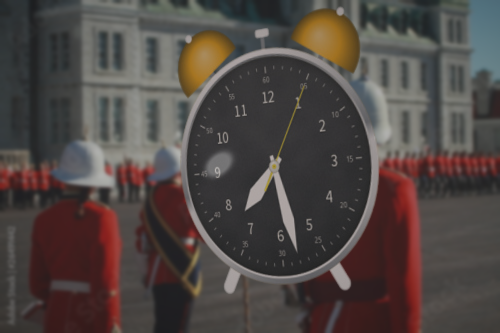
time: 7:28:05
